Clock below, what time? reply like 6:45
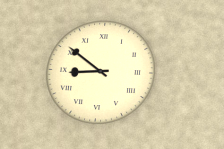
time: 8:51
